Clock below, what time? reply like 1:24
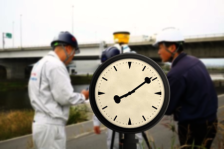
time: 8:09
